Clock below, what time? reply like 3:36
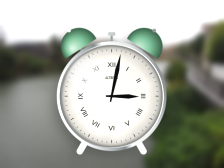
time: 3:02
